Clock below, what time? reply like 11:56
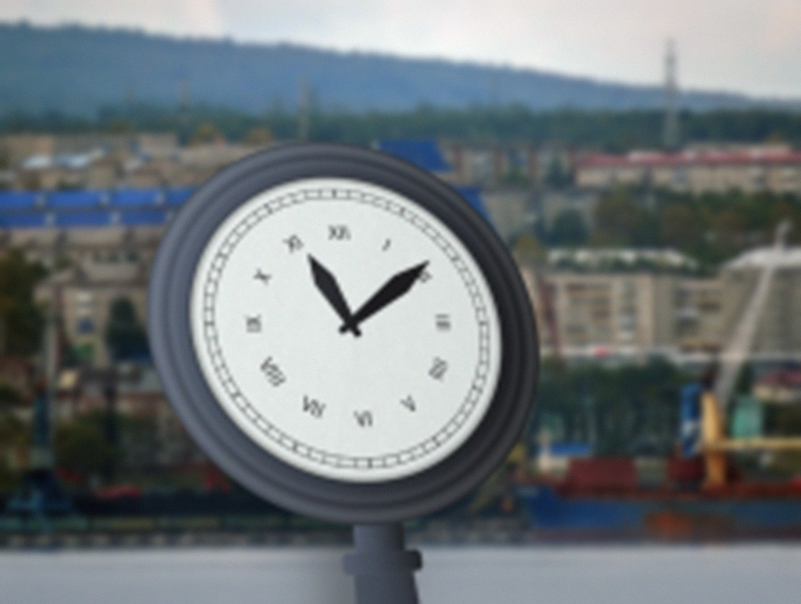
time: 11:09
